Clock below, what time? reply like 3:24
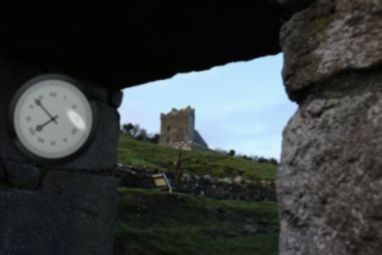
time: 7:53
